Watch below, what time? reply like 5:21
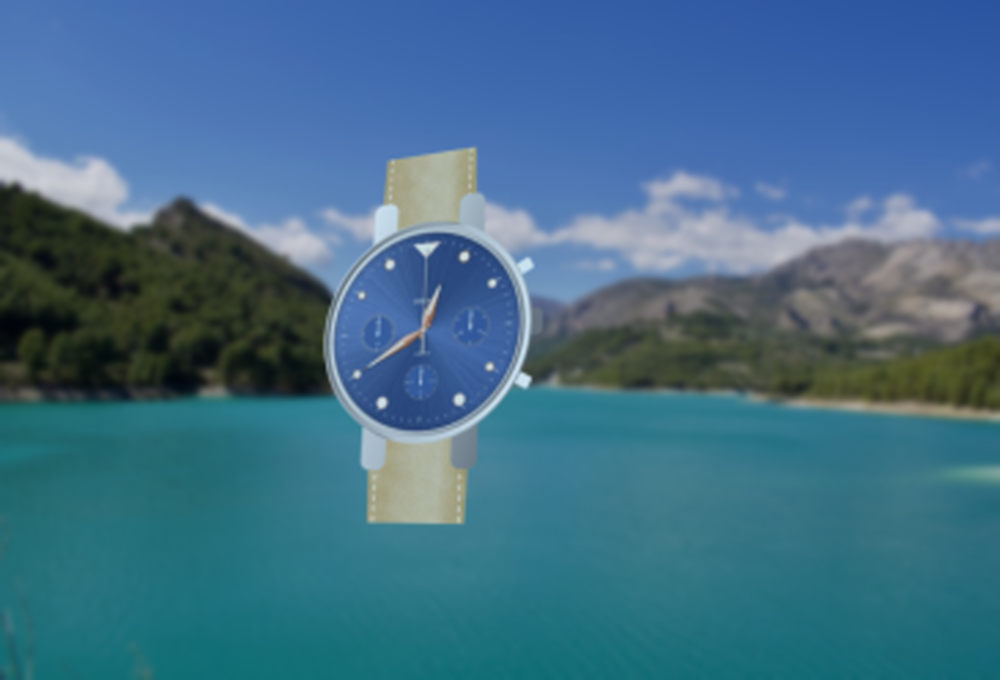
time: 12:40
